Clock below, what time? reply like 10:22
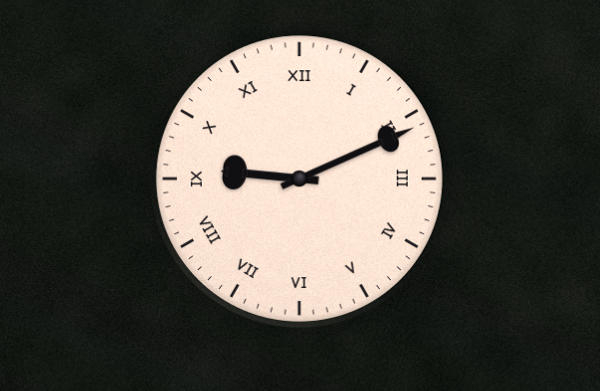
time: 9:11
